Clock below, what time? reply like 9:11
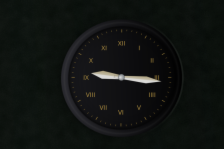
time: 9:16
